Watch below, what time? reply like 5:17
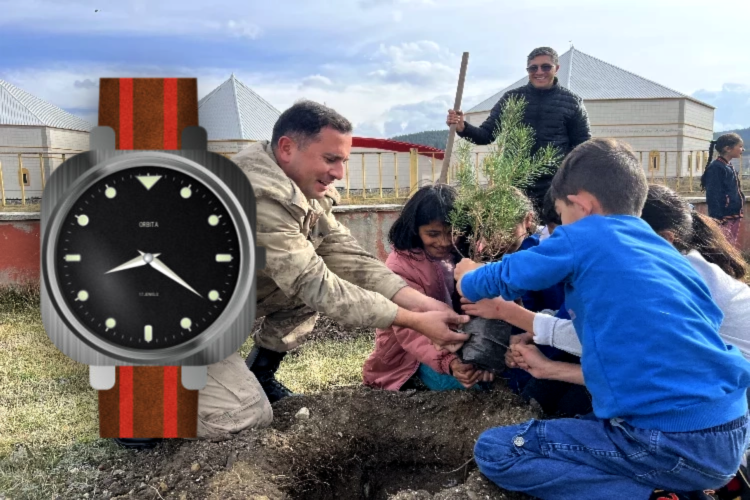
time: 8:21
